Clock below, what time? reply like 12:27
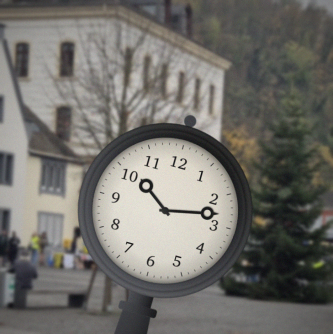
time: 10:13
